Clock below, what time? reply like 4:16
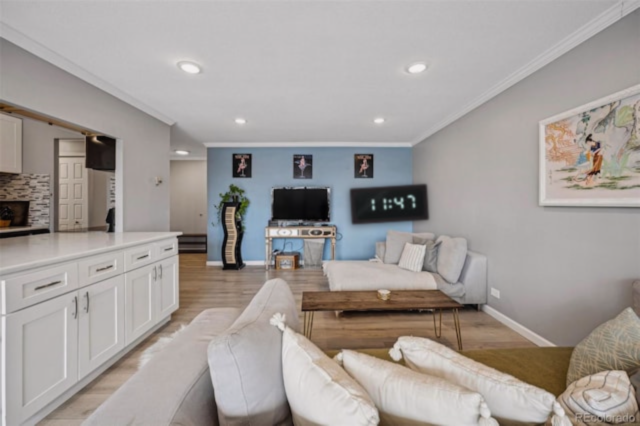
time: 11:47
